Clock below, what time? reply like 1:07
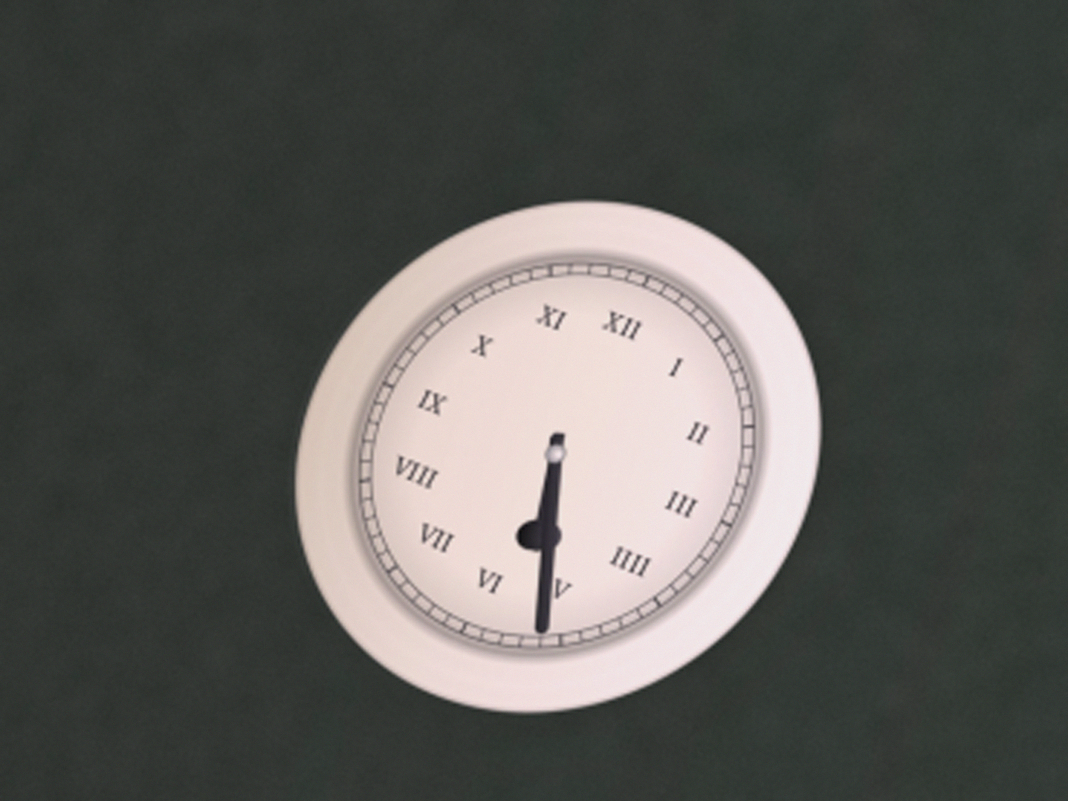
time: 5:26
